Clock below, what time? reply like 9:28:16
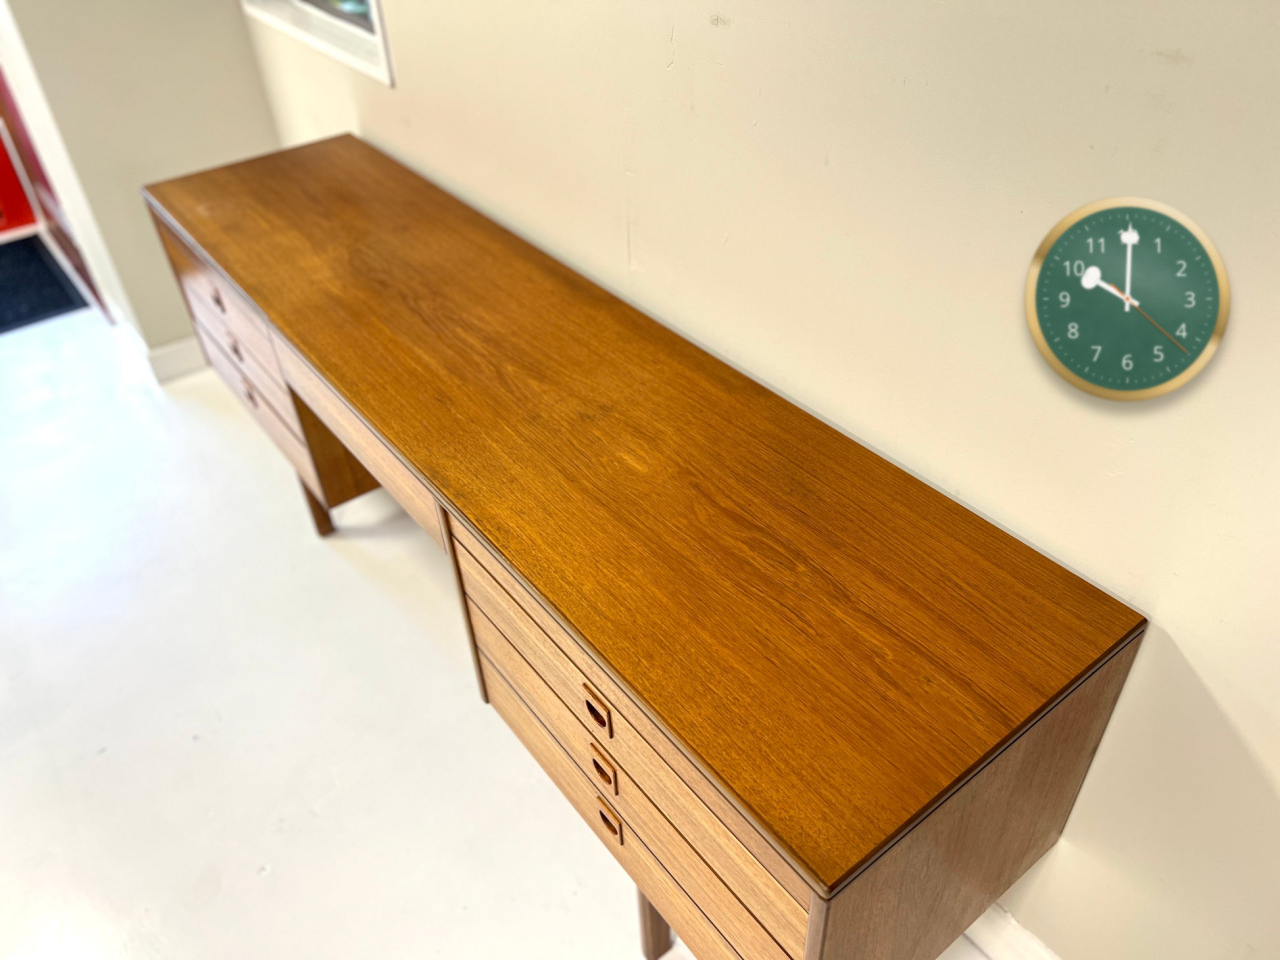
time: 10:00:22
